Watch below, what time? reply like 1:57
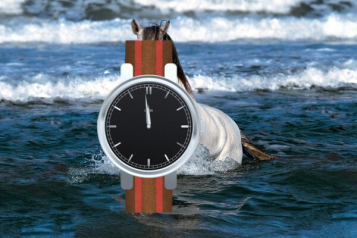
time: 11:59
